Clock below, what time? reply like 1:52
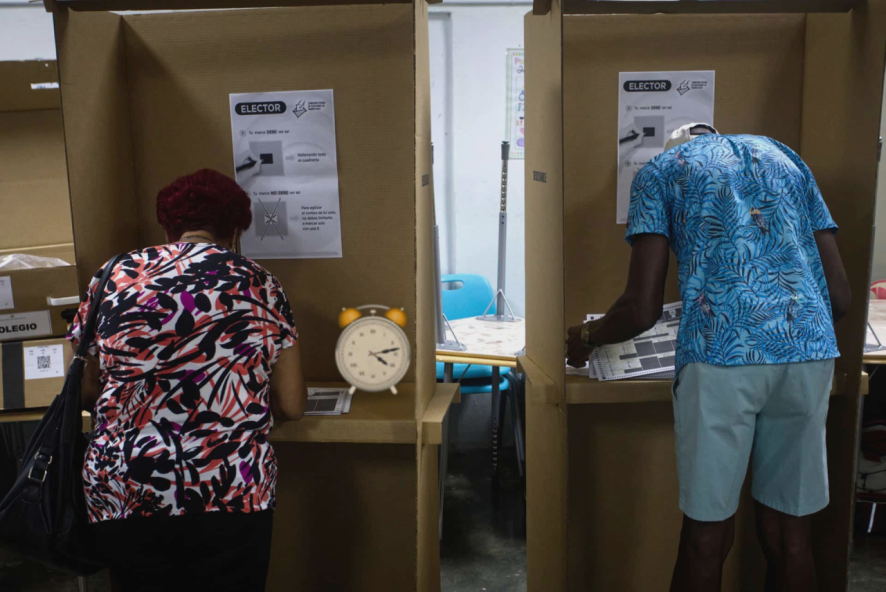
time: 4:13
